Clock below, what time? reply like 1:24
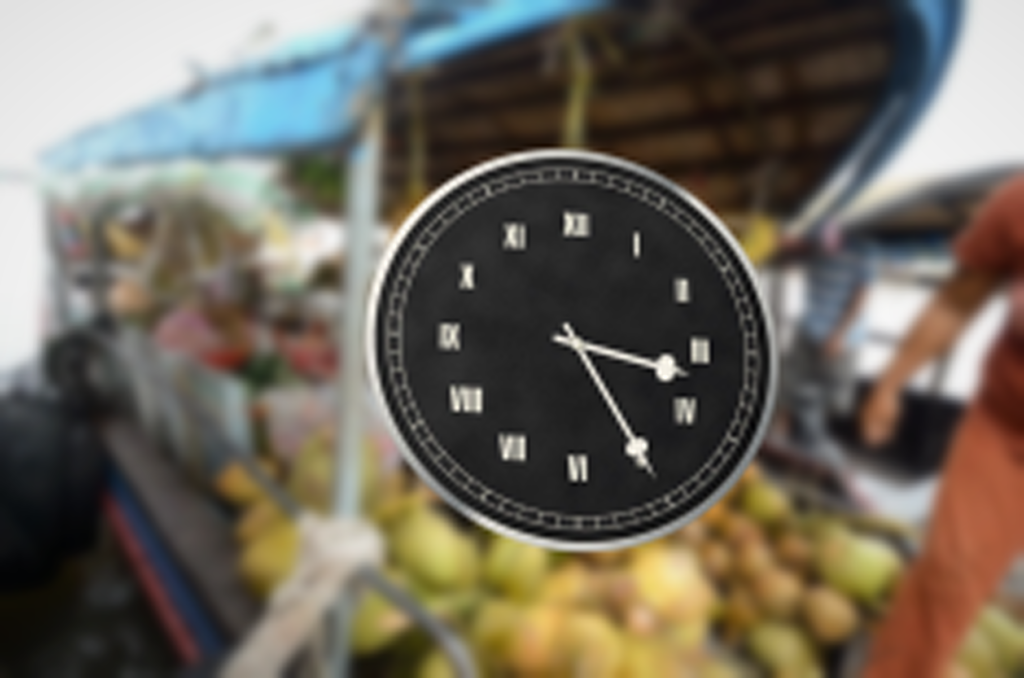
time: 3:25
